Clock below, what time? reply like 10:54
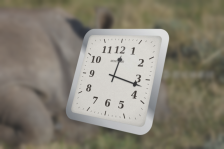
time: 12:17
